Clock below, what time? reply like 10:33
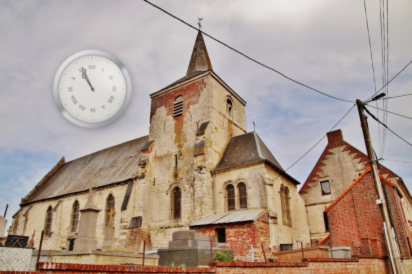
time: 10:56
